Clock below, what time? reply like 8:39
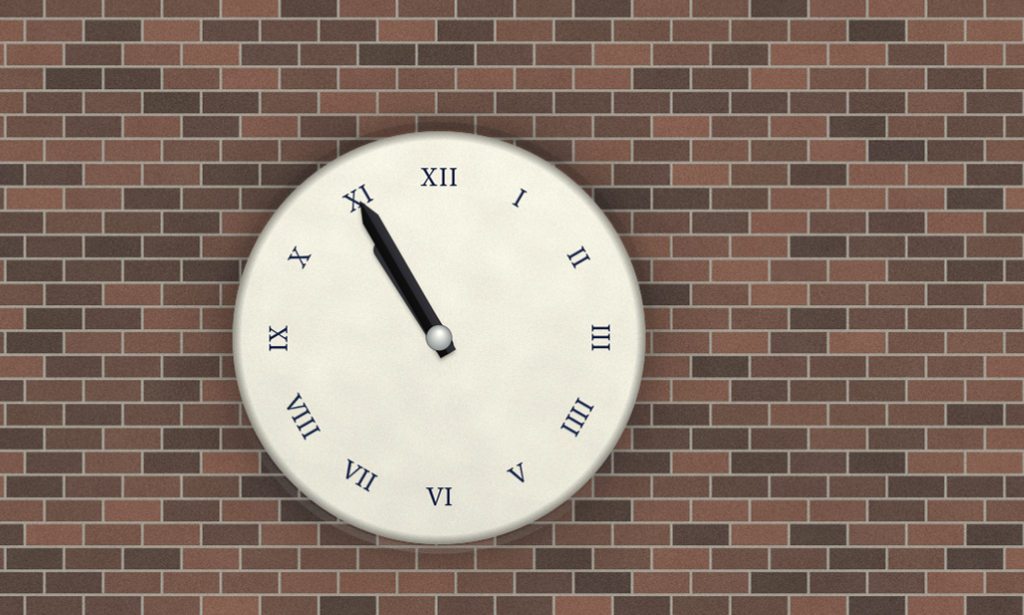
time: 10:55
